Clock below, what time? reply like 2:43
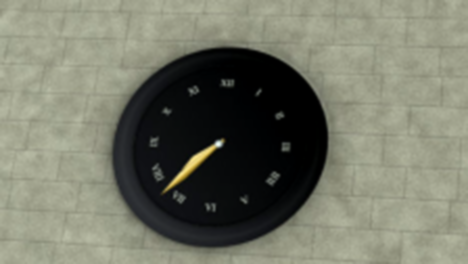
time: 7:37
